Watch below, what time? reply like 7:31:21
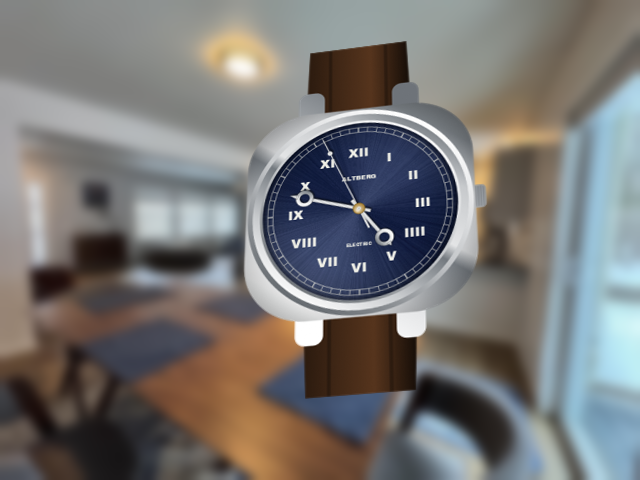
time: 4:47:56
